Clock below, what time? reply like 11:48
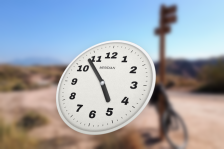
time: 4:53
